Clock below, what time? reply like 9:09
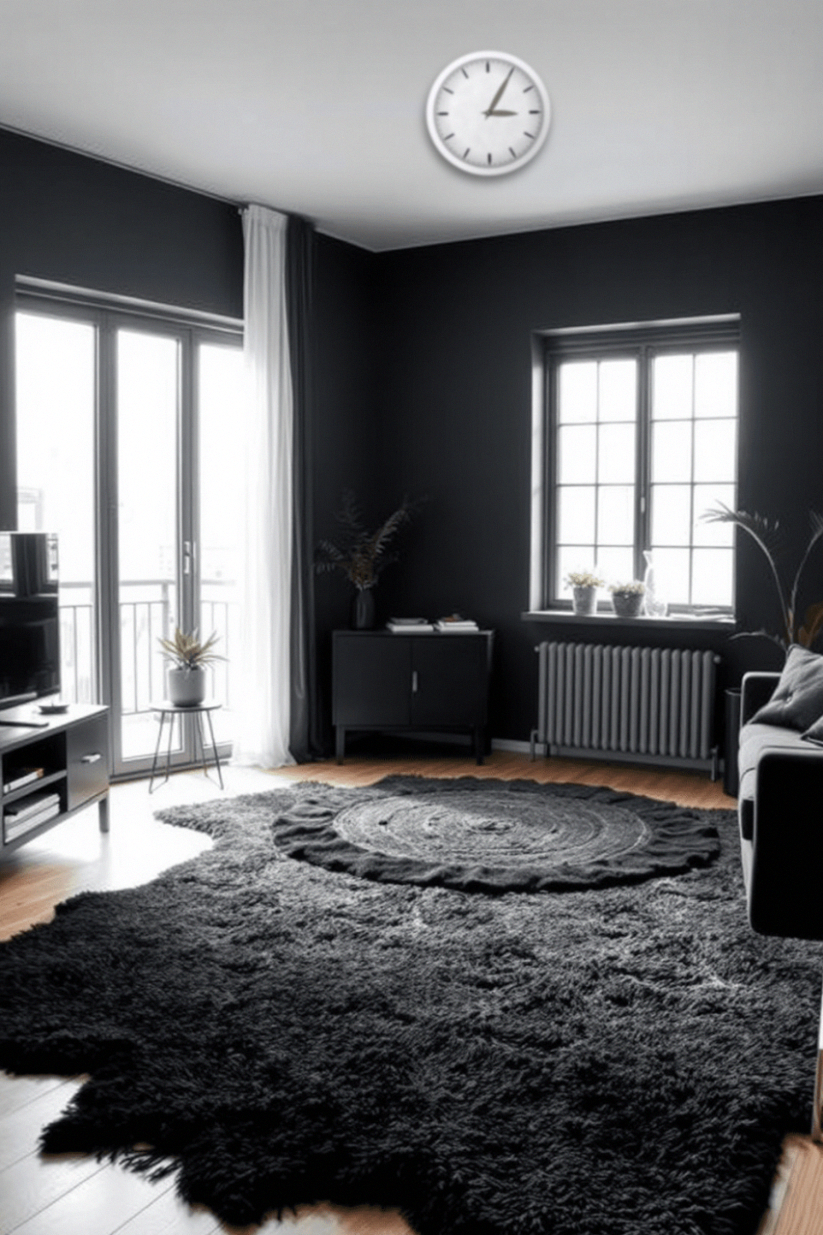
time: 3:05
